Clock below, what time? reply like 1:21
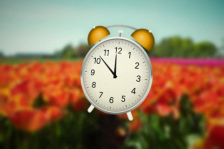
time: 11:52
